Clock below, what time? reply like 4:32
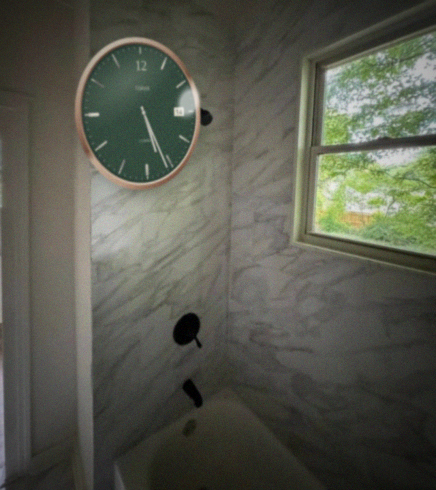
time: 5:26
